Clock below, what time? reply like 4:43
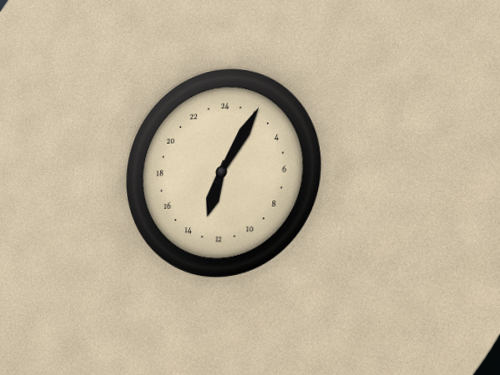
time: 13:05
